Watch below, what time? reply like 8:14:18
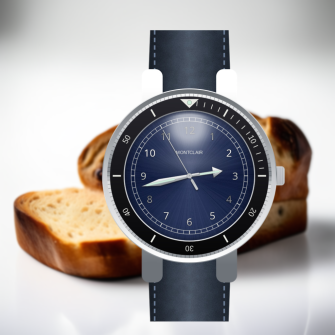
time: 2:42:55
